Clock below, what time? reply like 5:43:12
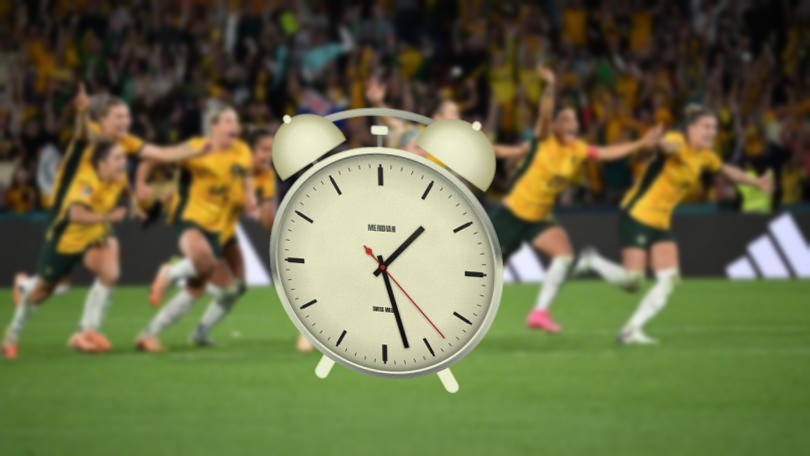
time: 1:27:23
